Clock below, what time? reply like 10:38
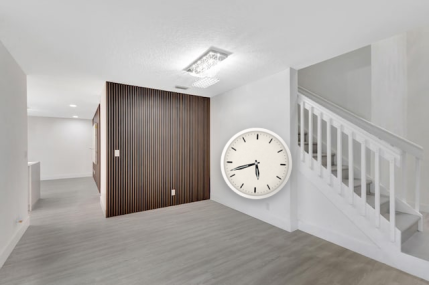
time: 5:42
